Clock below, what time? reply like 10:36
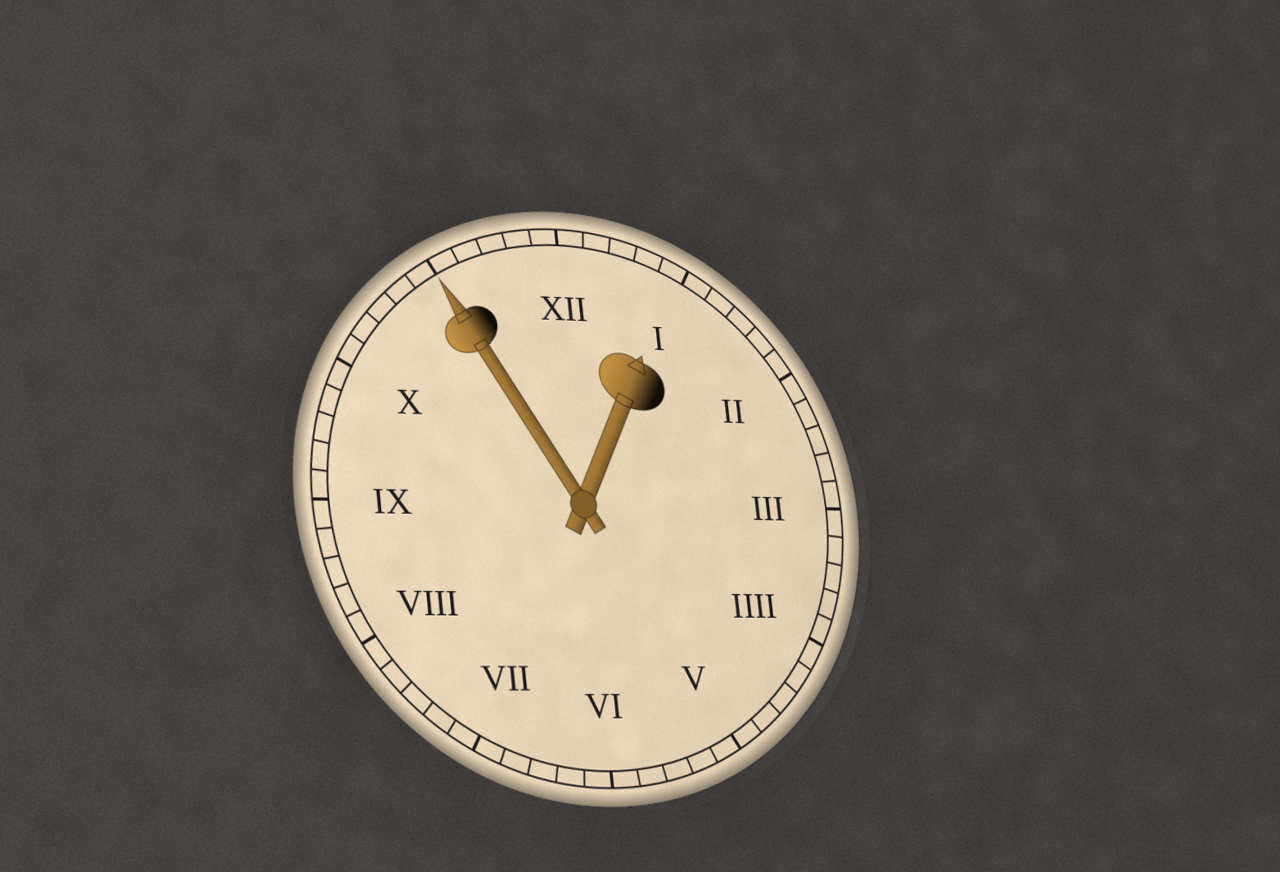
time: 12:55
